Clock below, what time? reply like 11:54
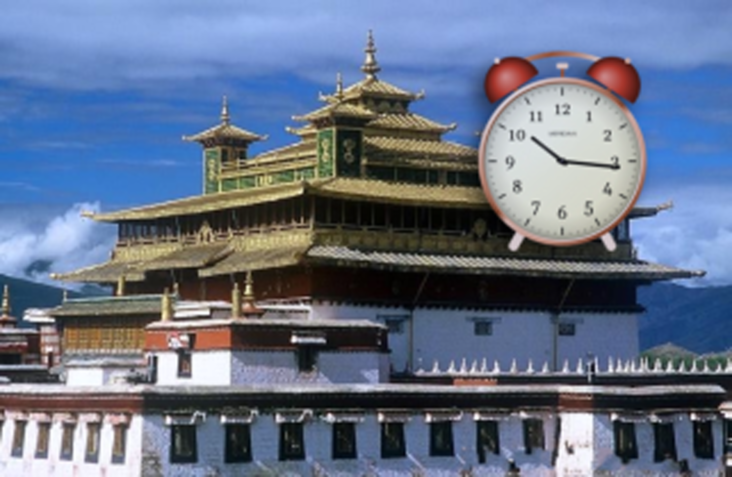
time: 10:16
